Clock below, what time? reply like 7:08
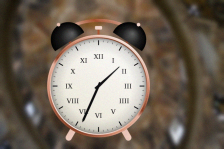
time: 1:34
